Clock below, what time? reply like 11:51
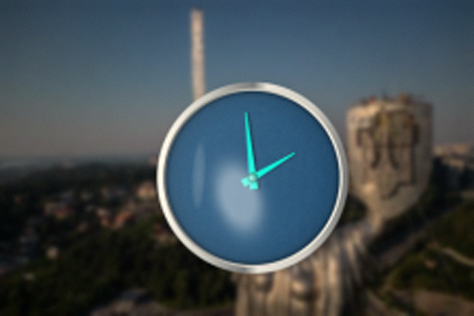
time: 1:59
